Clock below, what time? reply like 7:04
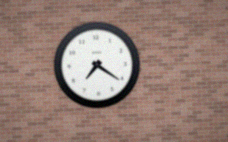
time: 7:21
